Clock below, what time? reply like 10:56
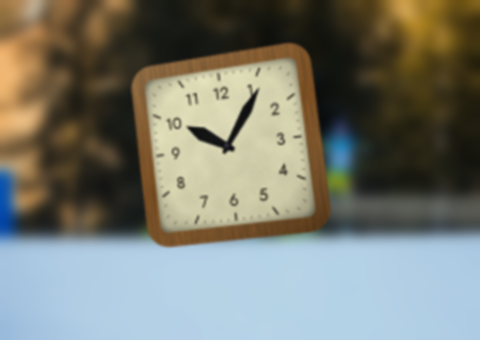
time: 10:06
